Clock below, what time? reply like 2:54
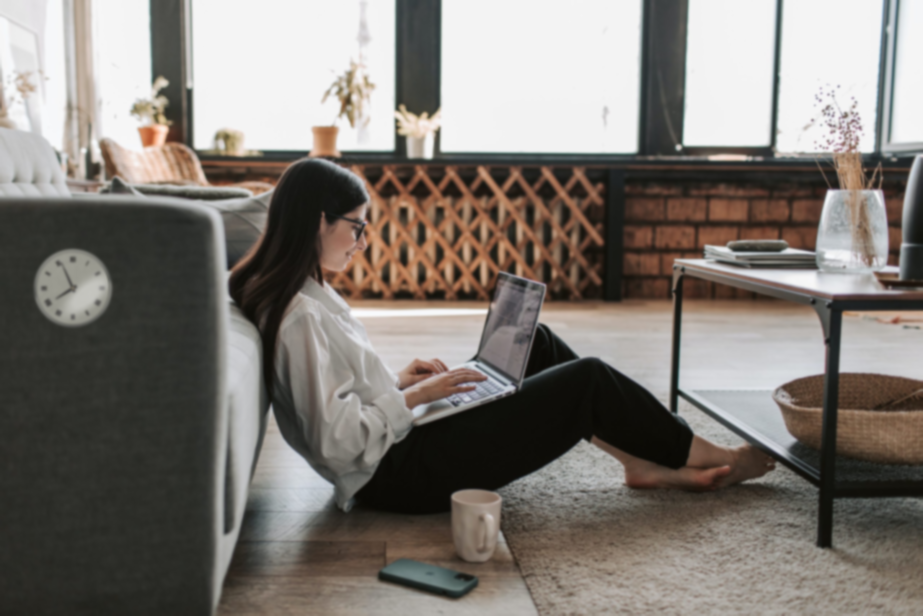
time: 7:56
